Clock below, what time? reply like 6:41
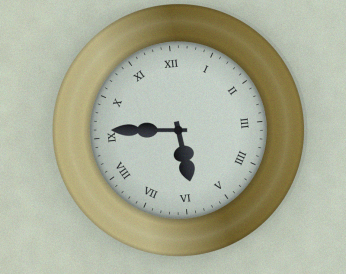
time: 5:46
